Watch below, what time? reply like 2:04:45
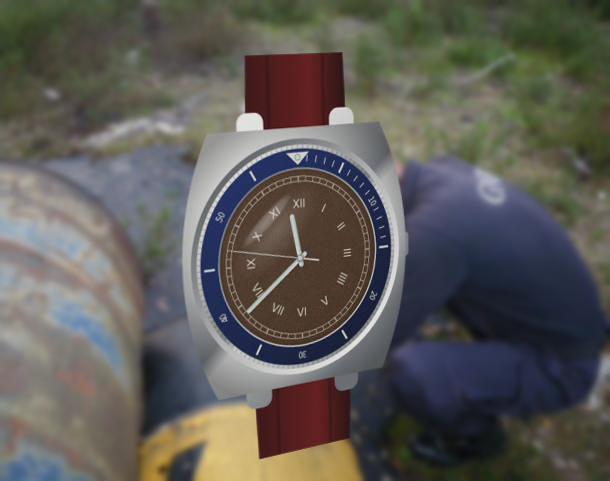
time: 11:38:47
